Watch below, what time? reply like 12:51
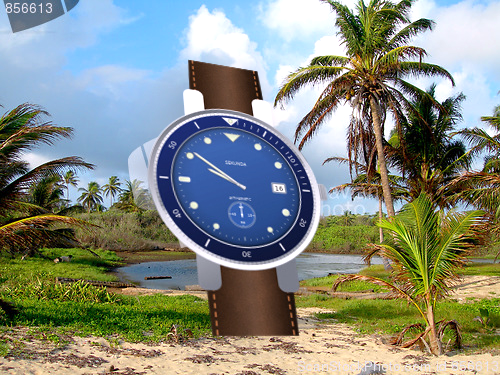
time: 9:51
